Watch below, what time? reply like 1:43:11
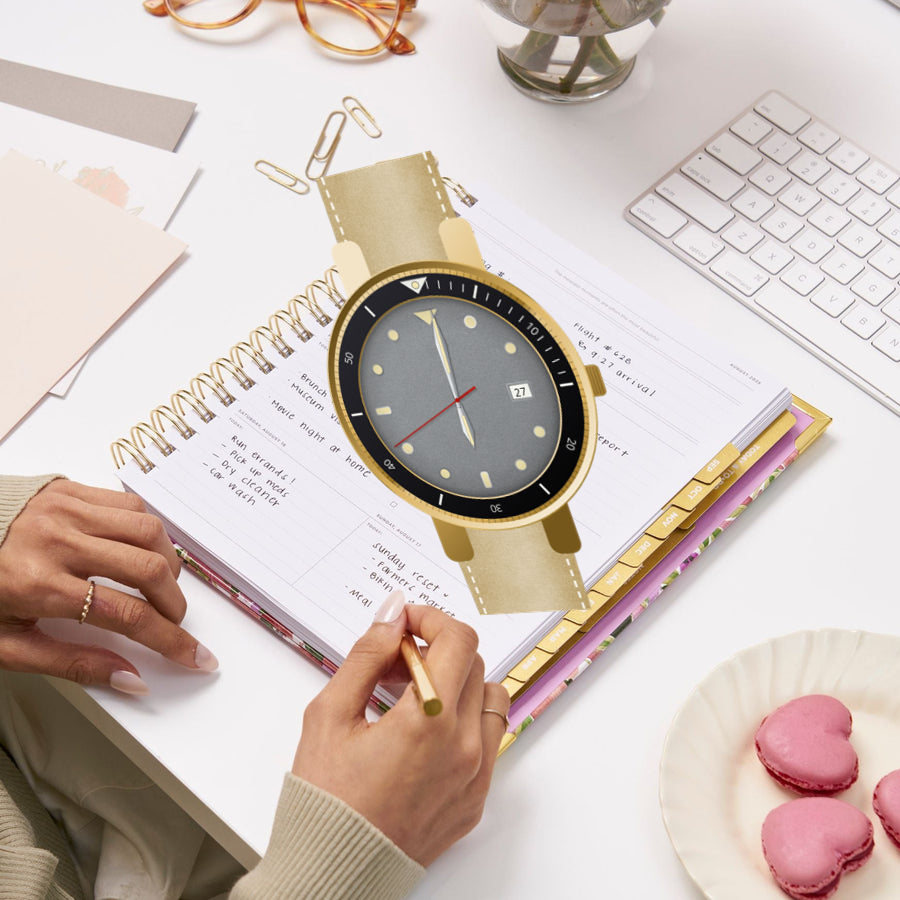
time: 6:00:41
